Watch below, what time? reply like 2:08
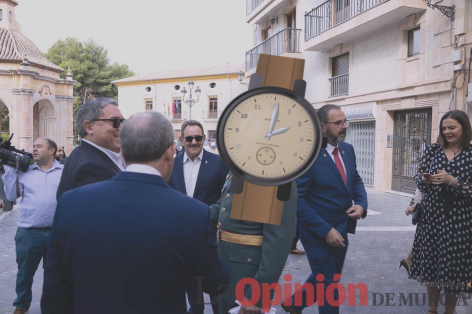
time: 2:01
